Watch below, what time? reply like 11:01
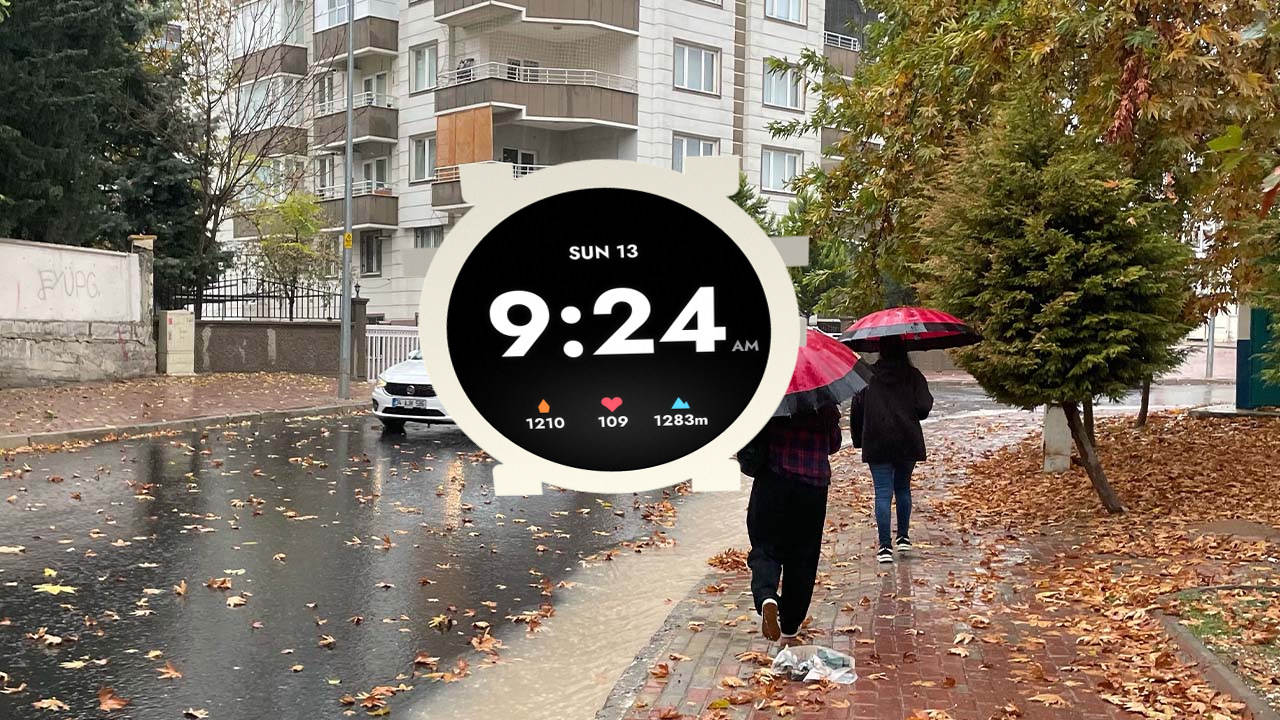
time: 9:24
